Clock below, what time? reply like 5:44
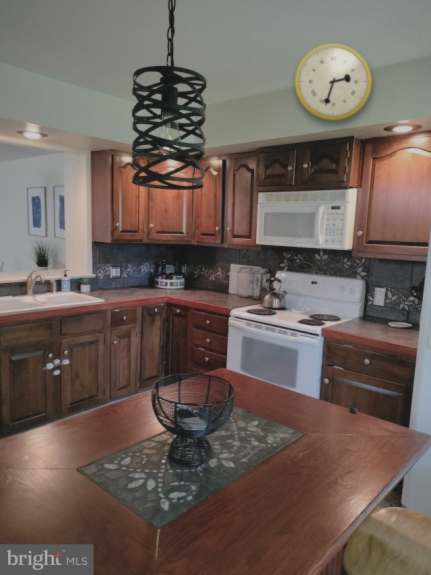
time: 2:33
